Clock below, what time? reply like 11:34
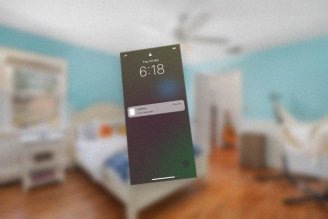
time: 6:18
